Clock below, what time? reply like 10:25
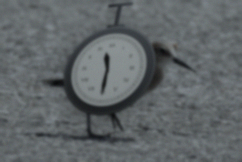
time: 11:30
